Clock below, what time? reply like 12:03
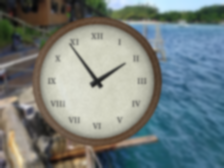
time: 1:54
